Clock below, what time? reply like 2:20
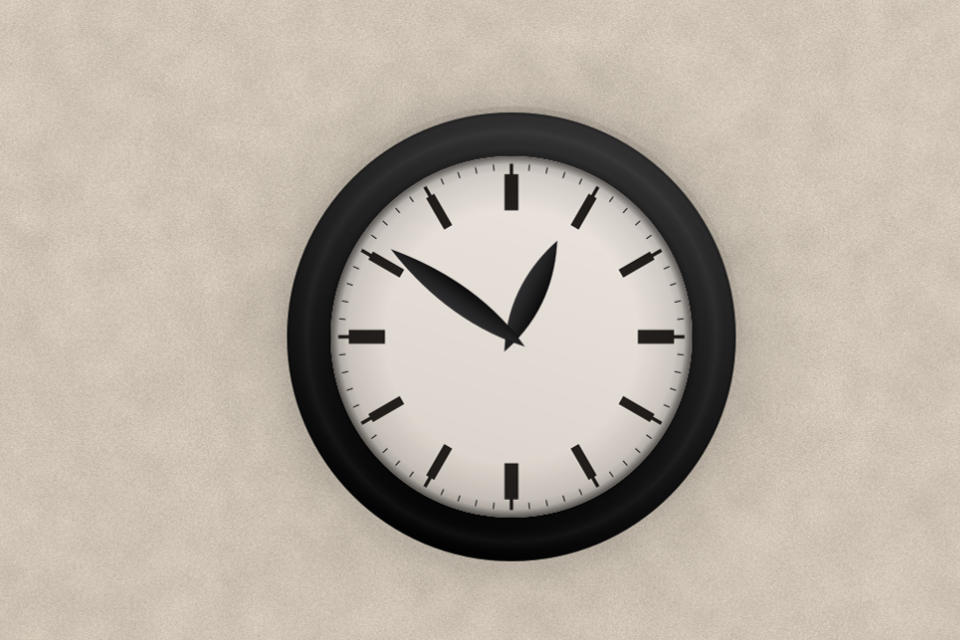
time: 12:51
